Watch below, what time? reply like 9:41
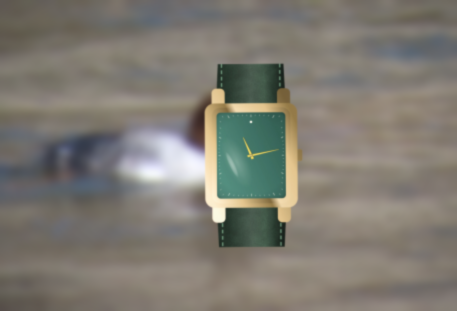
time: 11:13
